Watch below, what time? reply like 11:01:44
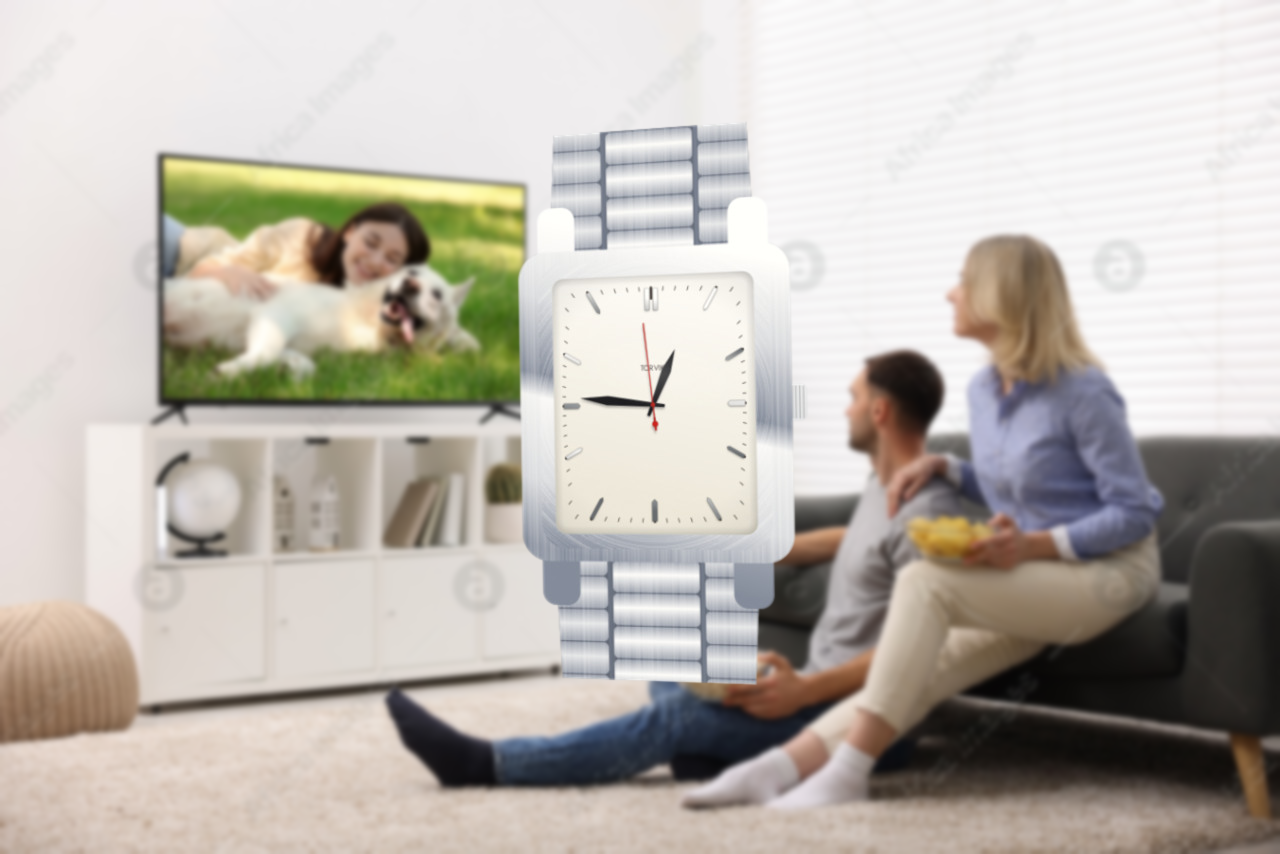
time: 12:45:59
